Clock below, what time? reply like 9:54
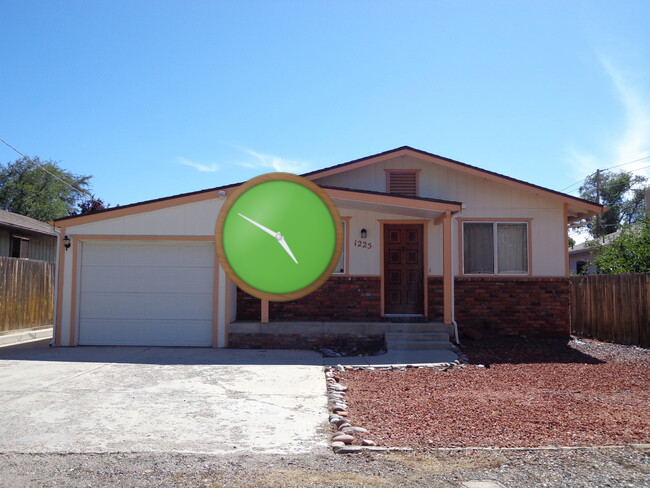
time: 4:50
